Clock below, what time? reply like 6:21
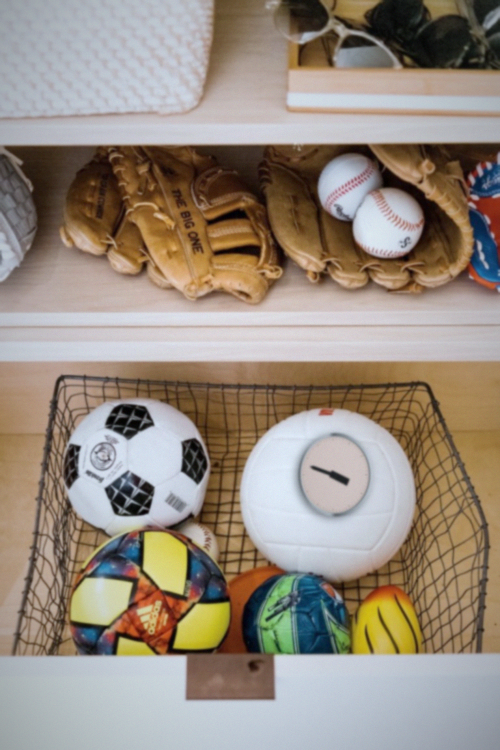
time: 3:48
